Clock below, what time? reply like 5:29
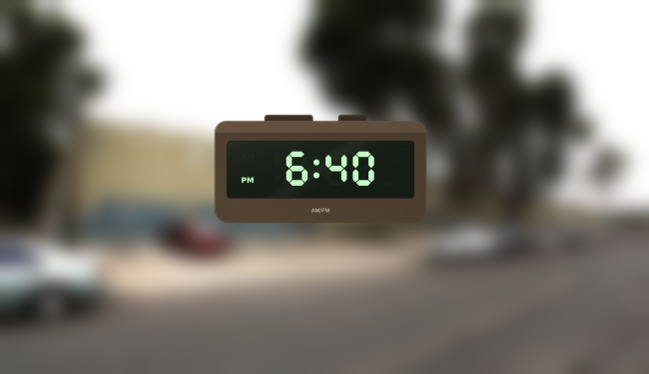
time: 6:40
